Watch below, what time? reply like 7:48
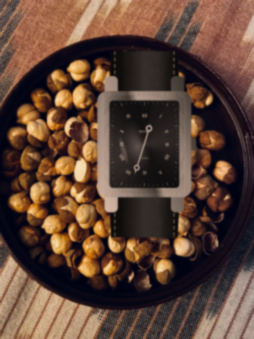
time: 12:33
